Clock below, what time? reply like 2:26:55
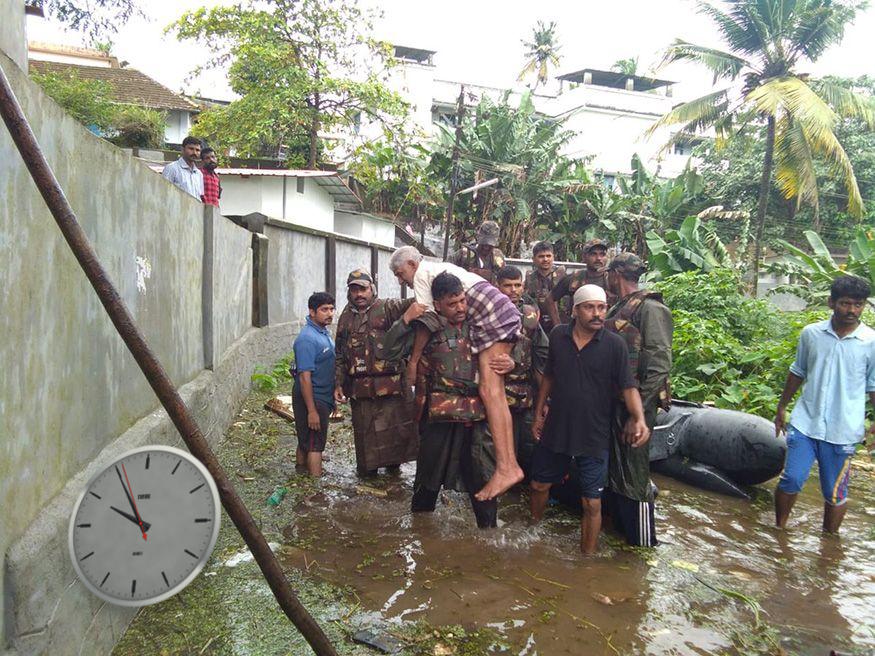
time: 9:54:56
